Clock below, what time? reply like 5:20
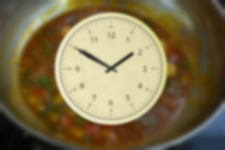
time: 1:50
